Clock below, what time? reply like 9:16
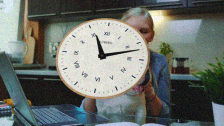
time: 11:12
